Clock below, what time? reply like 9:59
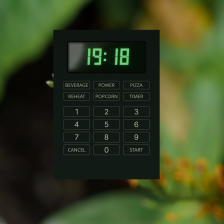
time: 19:18
